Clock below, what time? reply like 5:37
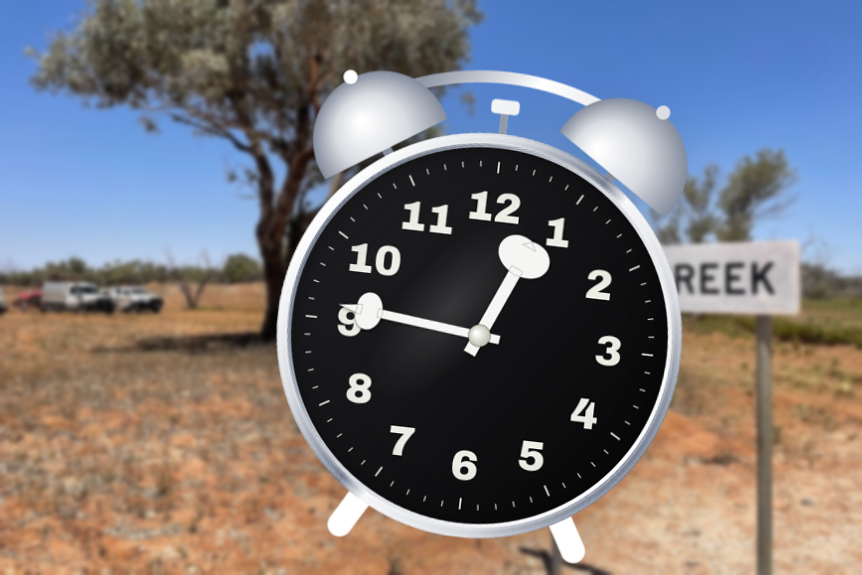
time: 12:46
